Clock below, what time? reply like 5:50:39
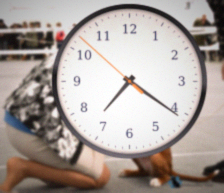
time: 7:20:52
